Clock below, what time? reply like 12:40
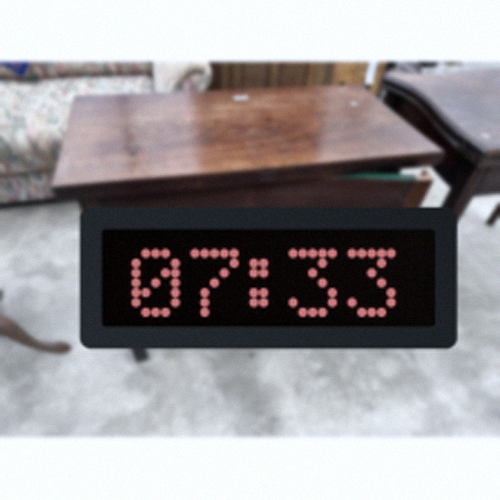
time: 7:33
